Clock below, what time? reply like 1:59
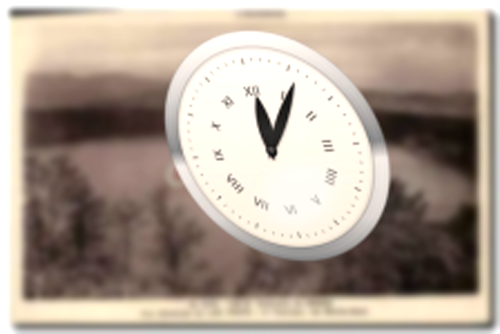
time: 12:06
